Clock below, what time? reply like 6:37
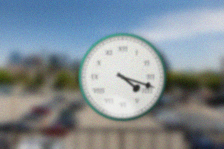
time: 4:18
